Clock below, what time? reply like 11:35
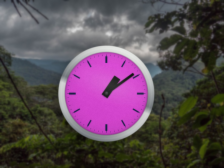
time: 1:09
